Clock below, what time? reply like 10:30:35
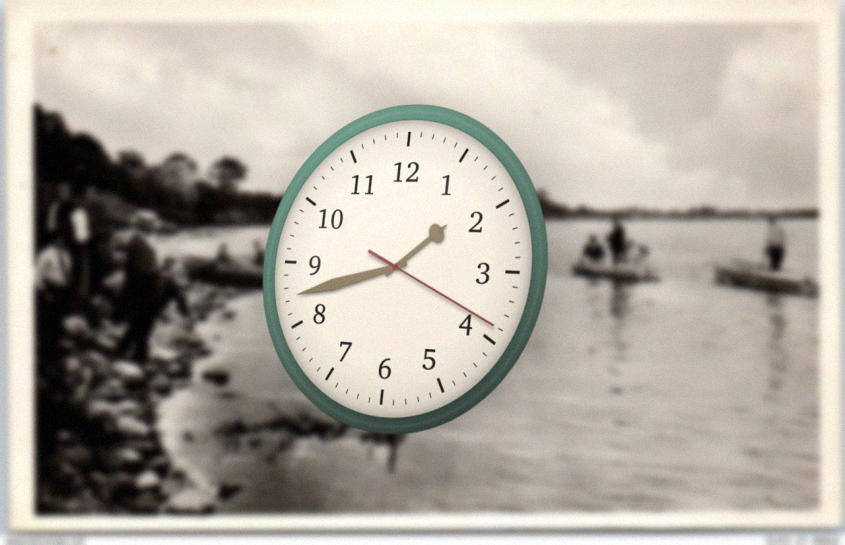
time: 1:42:19
